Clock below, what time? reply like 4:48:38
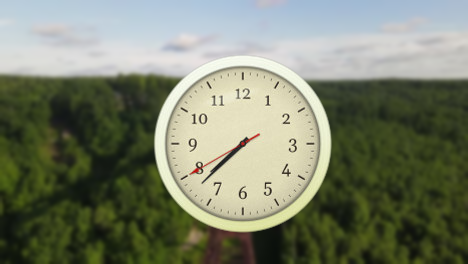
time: 7:37:40
